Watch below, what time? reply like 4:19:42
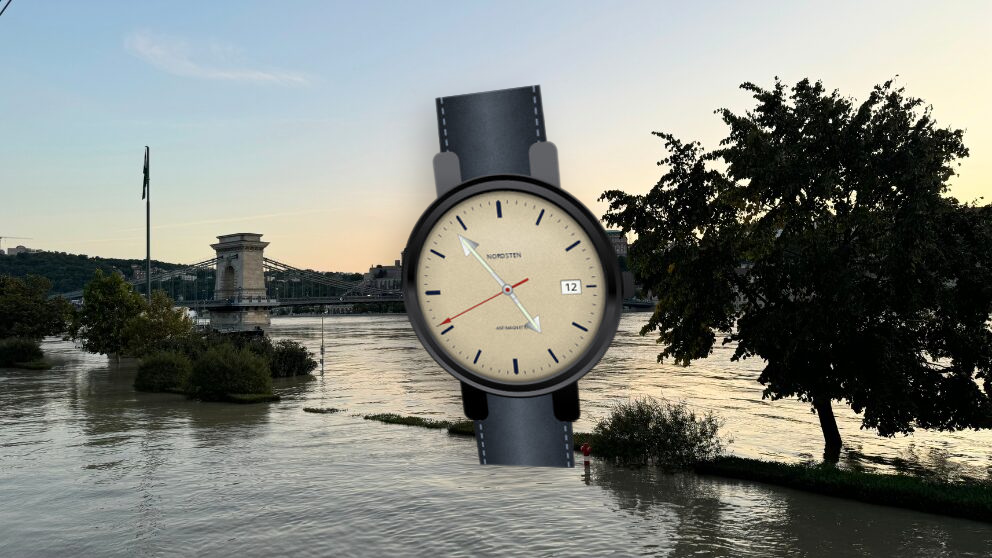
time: 4:53:41
